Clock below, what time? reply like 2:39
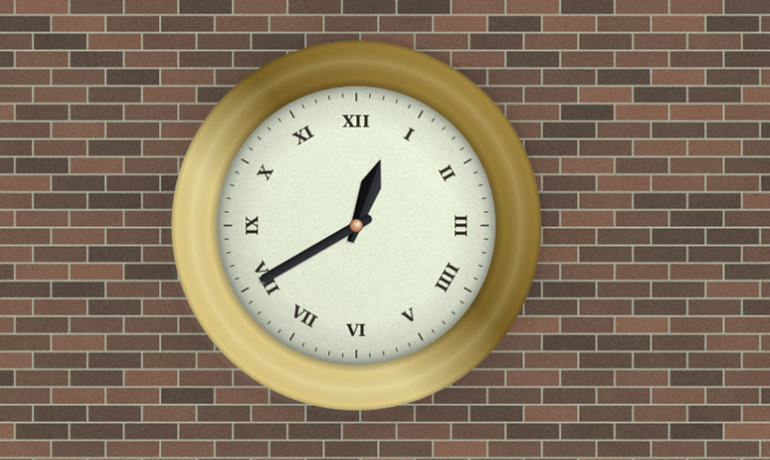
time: 12:40
